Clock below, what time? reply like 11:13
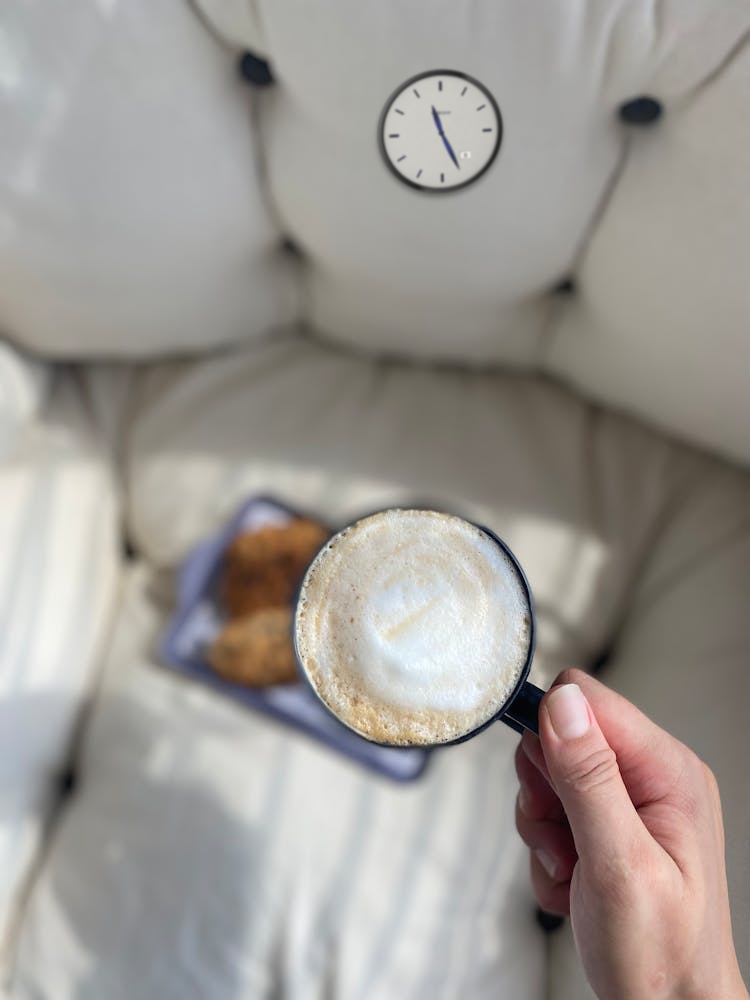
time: 11:26
